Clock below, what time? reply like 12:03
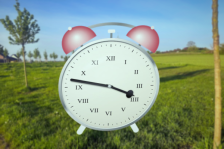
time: 3:47
